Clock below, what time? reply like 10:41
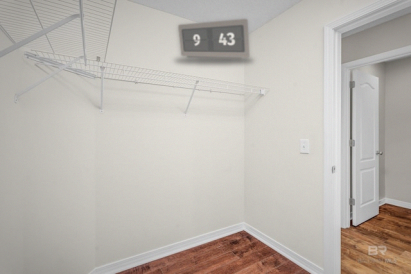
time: 9:43
